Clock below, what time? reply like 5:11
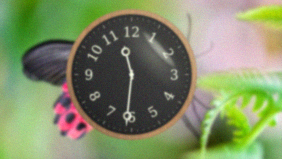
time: 11:31
